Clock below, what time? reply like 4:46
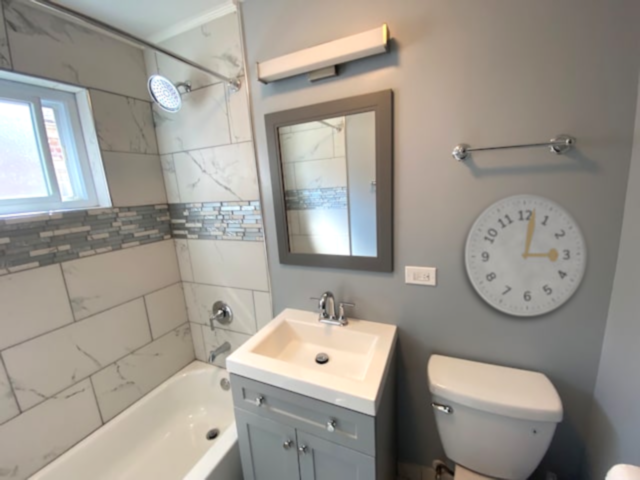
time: 3:02
